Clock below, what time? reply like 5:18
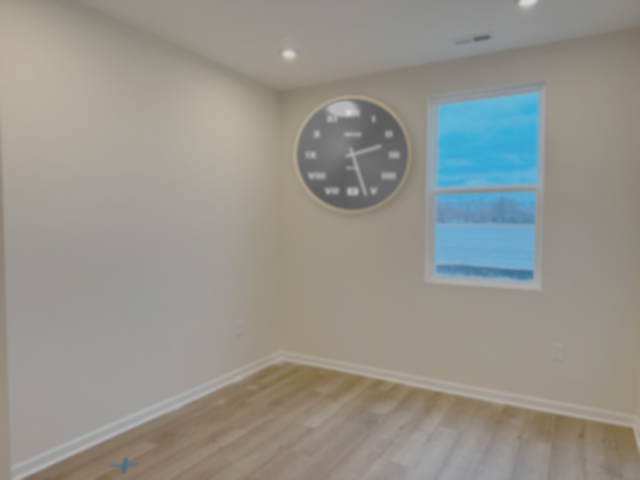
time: 2:27
